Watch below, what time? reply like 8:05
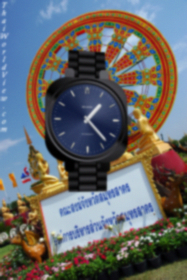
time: 1:23
